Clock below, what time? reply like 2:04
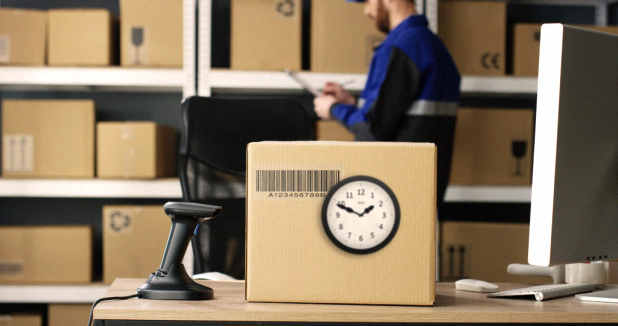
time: 1:49
